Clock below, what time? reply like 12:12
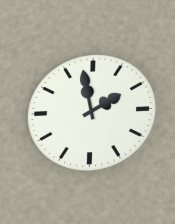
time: 1:58
